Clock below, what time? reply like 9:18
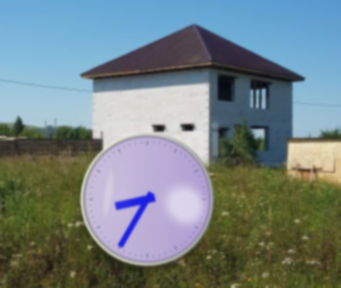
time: 8:35
